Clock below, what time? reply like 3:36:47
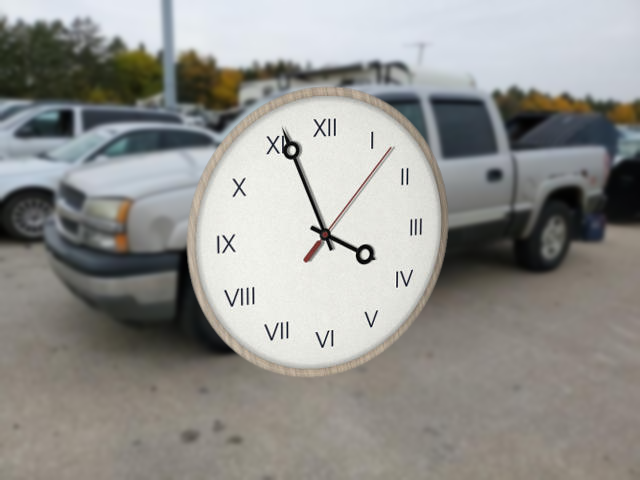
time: 3:56:07
